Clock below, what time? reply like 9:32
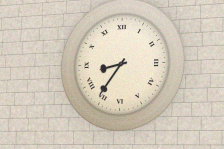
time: 8:36
